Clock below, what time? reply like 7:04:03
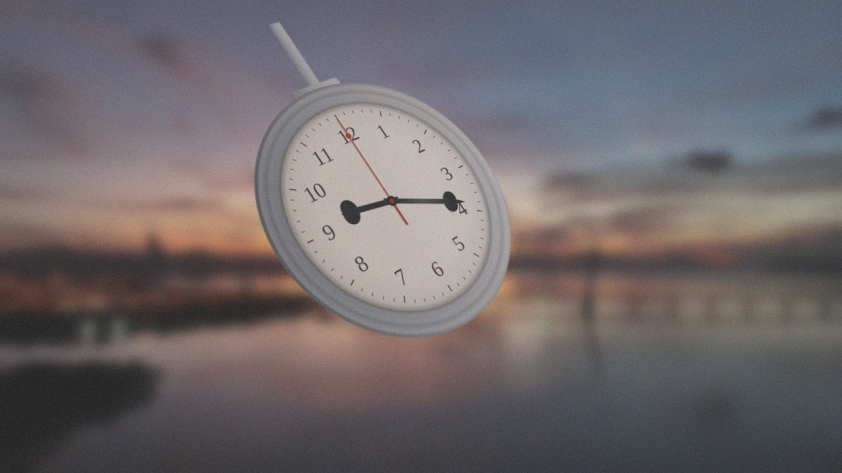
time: 9:19:00
